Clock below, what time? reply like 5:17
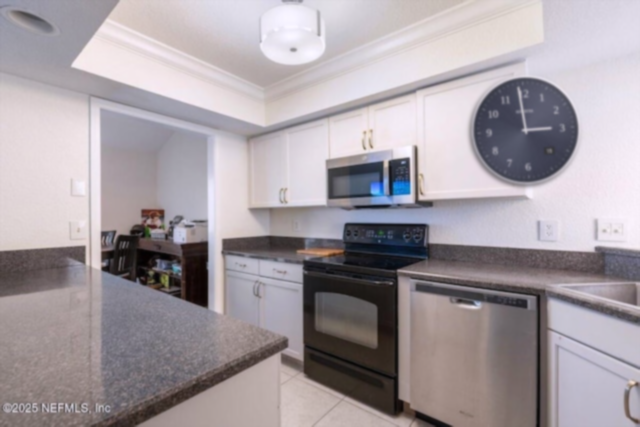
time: 2:59
